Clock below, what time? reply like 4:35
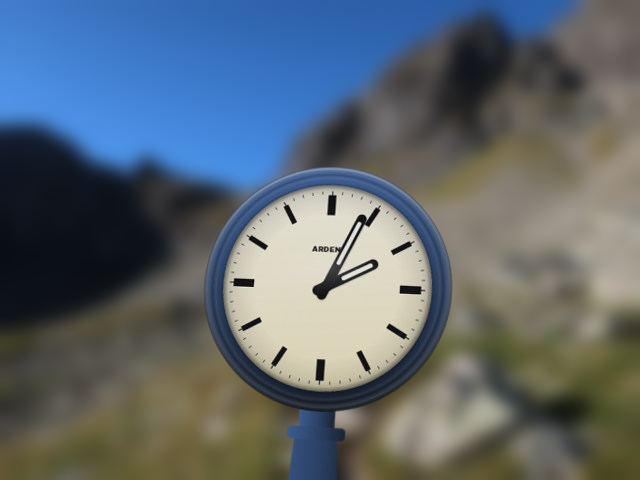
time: 2:04
